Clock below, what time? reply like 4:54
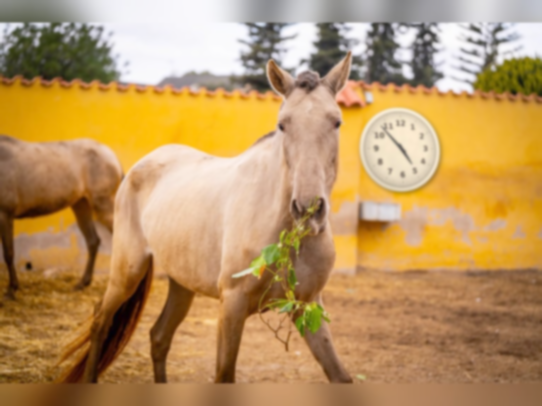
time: 4:53
